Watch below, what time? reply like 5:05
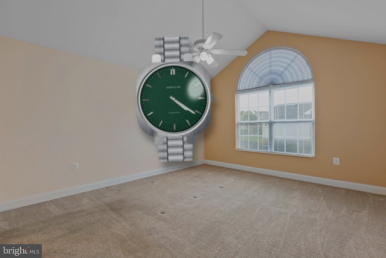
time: 4:21
